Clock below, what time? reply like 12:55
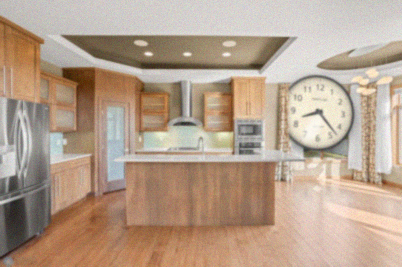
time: 8:23
